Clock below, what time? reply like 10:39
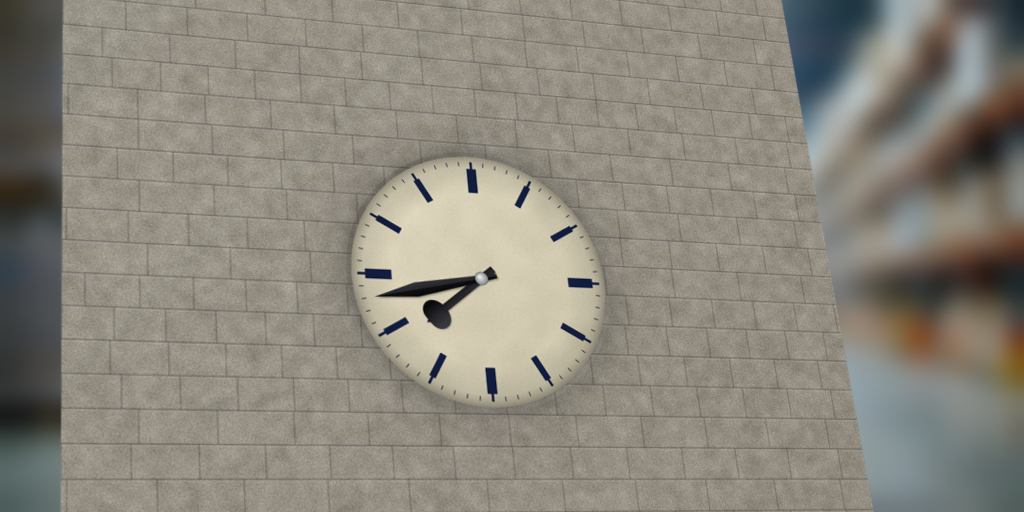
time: 7:43
